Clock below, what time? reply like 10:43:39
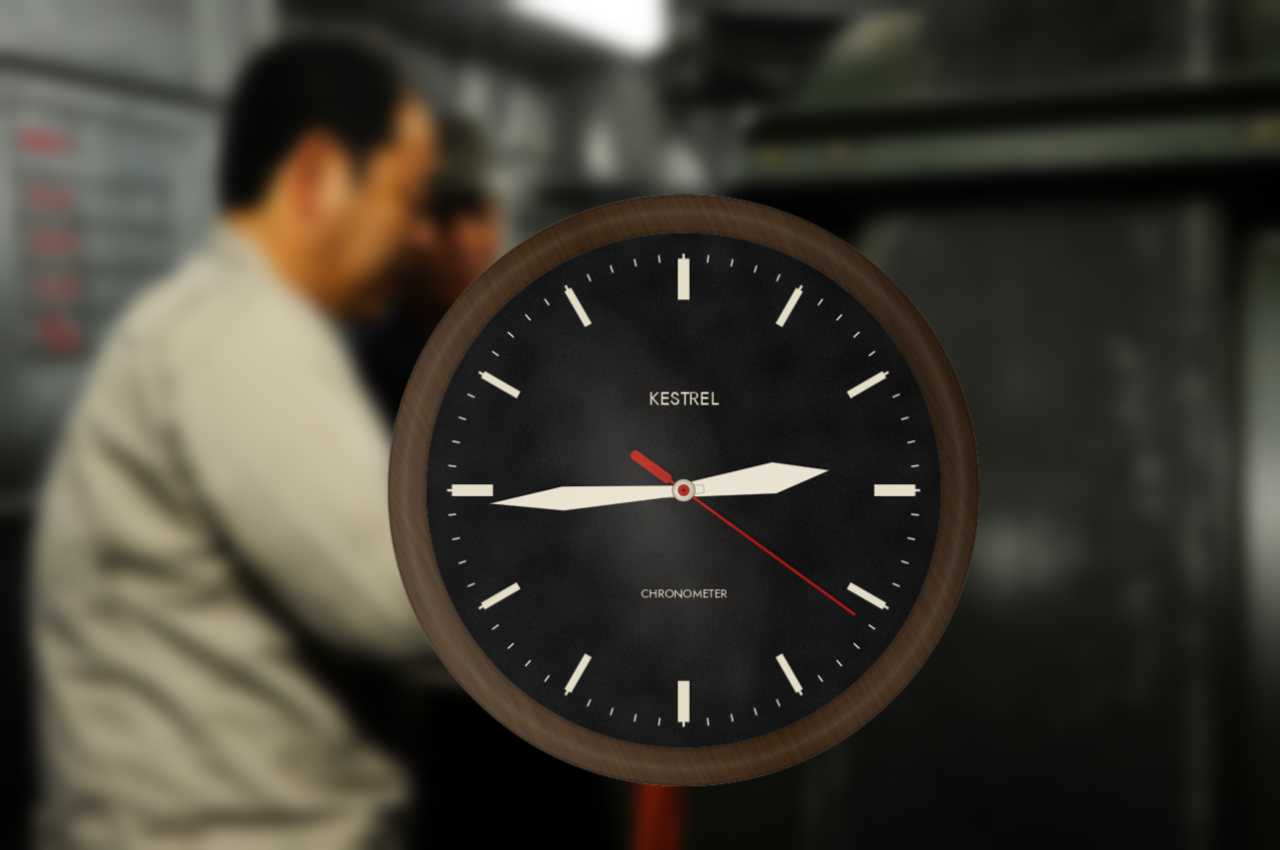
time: 2:44:21
